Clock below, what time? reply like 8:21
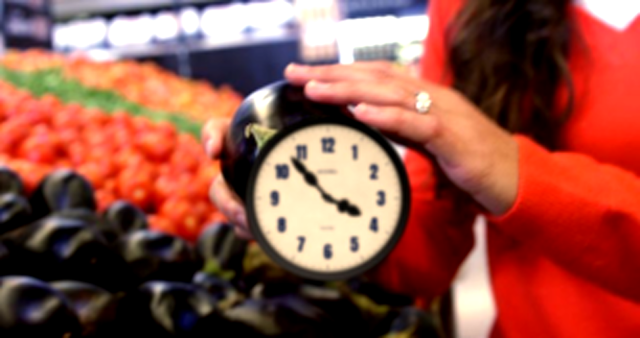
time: 3:53
